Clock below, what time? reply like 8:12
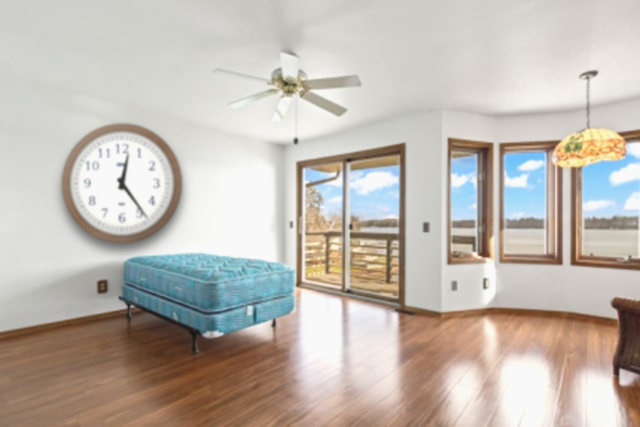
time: 12:24
